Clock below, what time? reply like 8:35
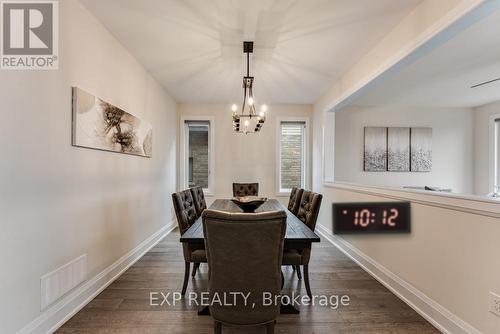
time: 10:12
